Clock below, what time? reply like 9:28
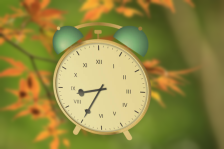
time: 8:35
